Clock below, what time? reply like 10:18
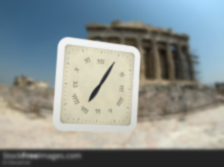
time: 7:05
